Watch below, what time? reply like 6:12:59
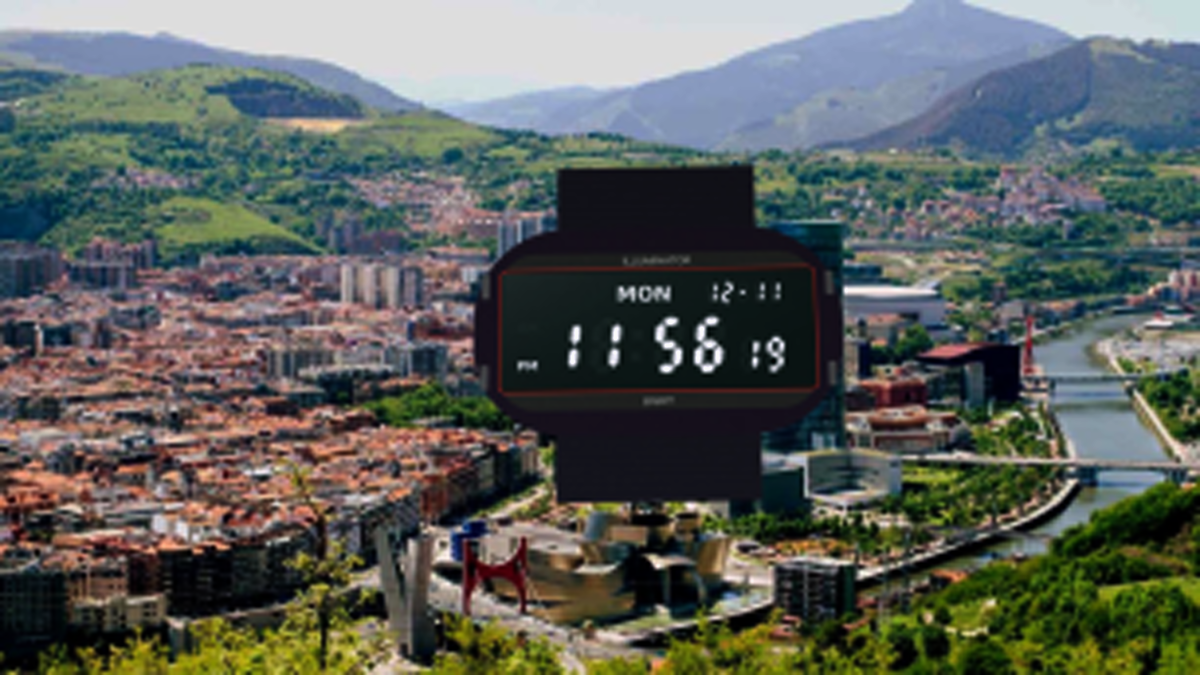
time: 11:56:19
